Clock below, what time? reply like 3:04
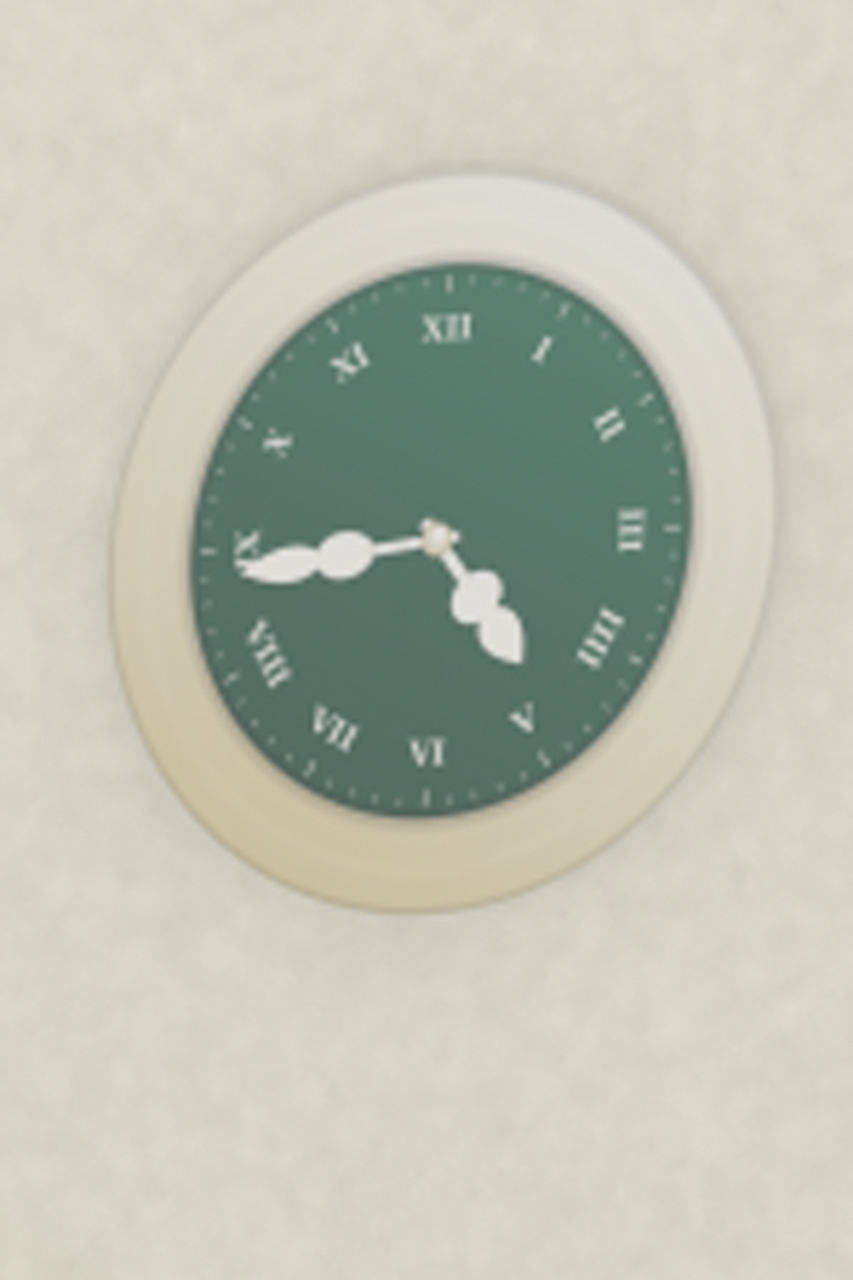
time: 4:44
